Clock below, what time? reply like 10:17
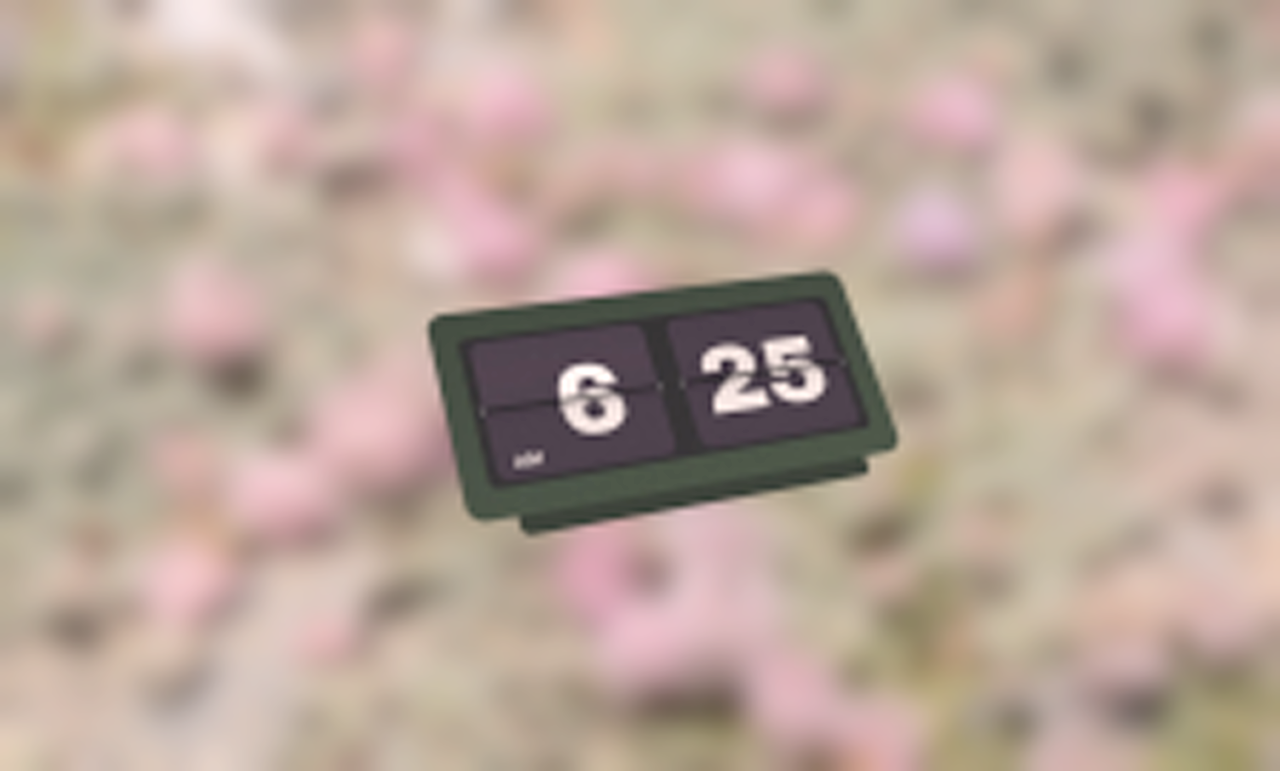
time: 6:25
